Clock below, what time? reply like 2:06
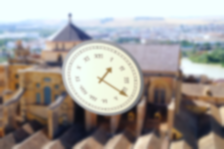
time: 1:21
